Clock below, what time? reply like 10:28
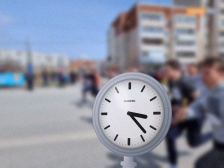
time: 3:23
